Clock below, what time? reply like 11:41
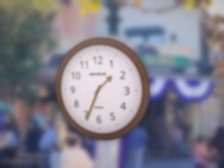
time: 1:34
